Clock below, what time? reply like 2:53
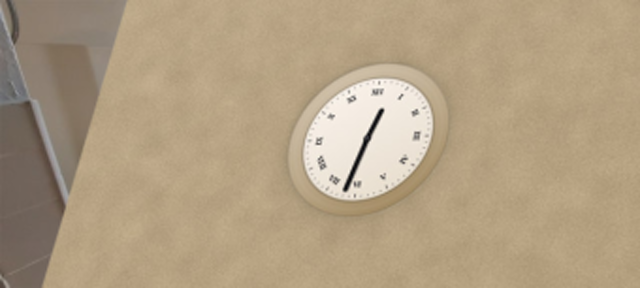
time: 12:32
